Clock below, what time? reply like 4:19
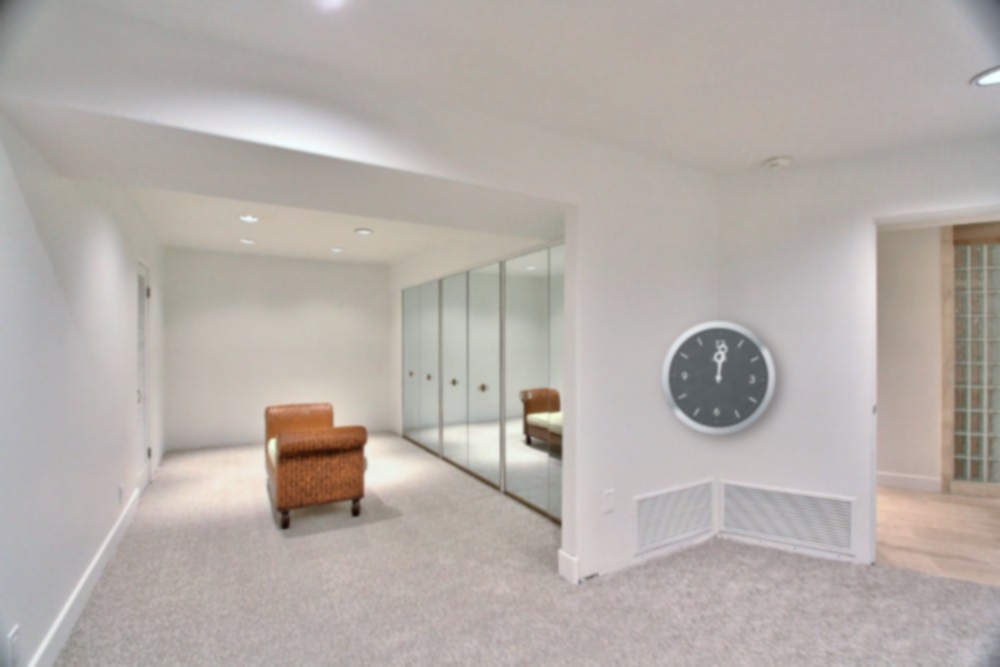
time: 12:01
